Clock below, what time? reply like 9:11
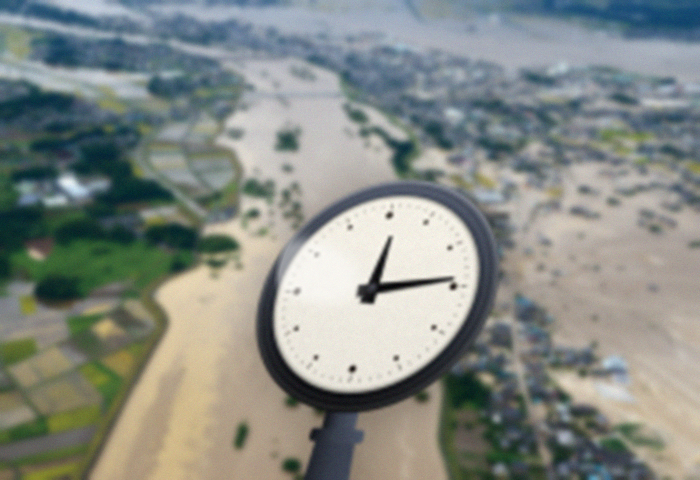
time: 12:14
